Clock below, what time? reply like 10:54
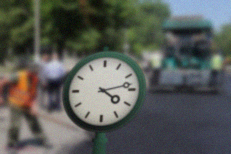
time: 4:13
